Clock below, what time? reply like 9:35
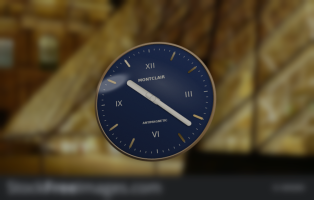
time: 10:22
